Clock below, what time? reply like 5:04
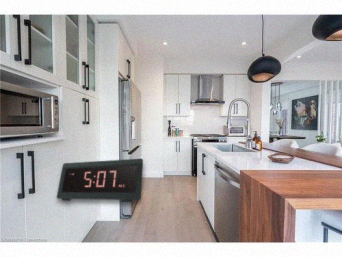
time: 5:07
